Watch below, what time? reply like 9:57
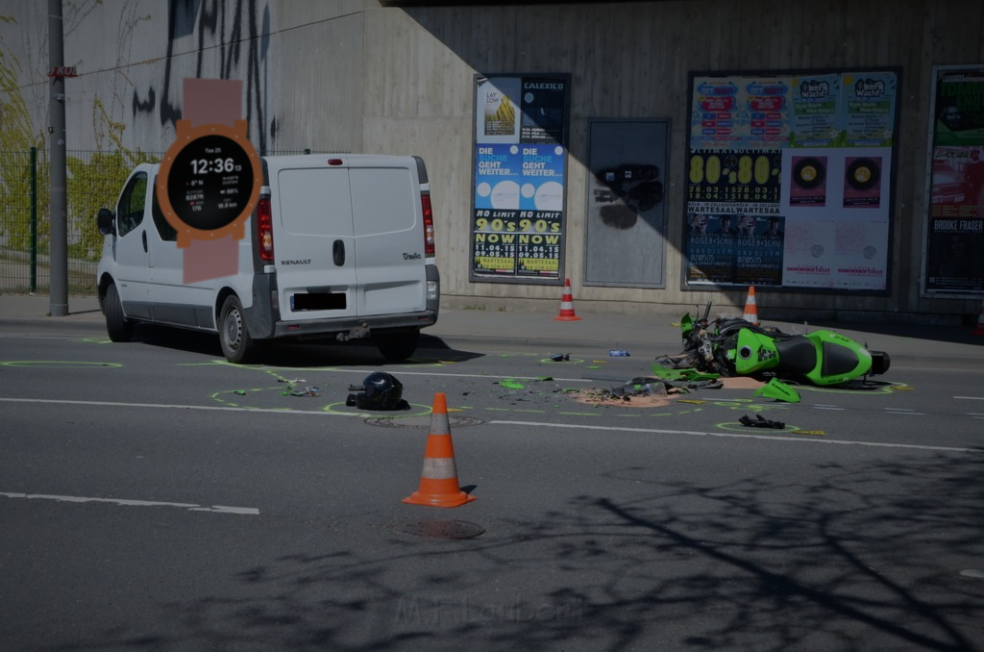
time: 12:36
